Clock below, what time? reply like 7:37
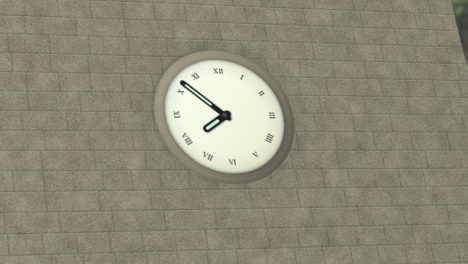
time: 7:52
